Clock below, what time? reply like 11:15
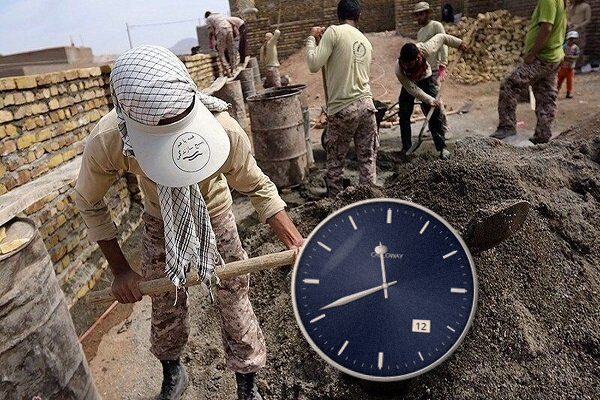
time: 11:41
